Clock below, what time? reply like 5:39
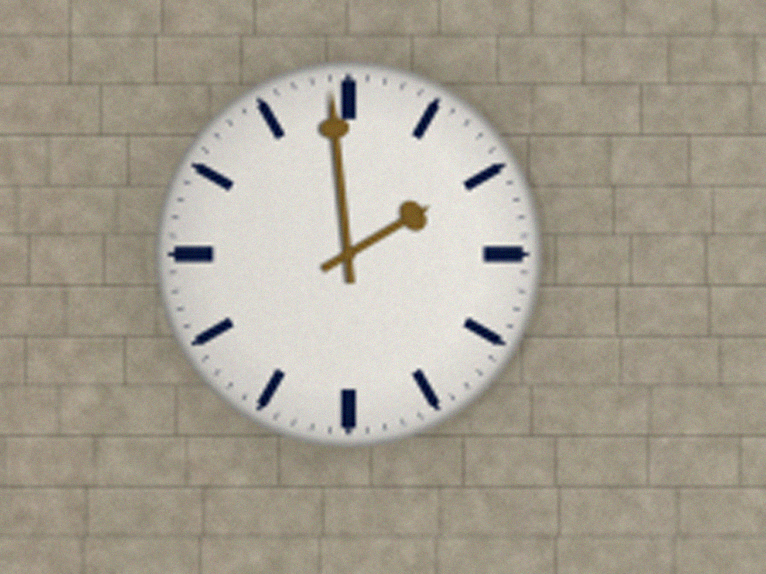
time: 1:59
